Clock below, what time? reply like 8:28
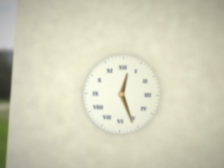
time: 12:26
